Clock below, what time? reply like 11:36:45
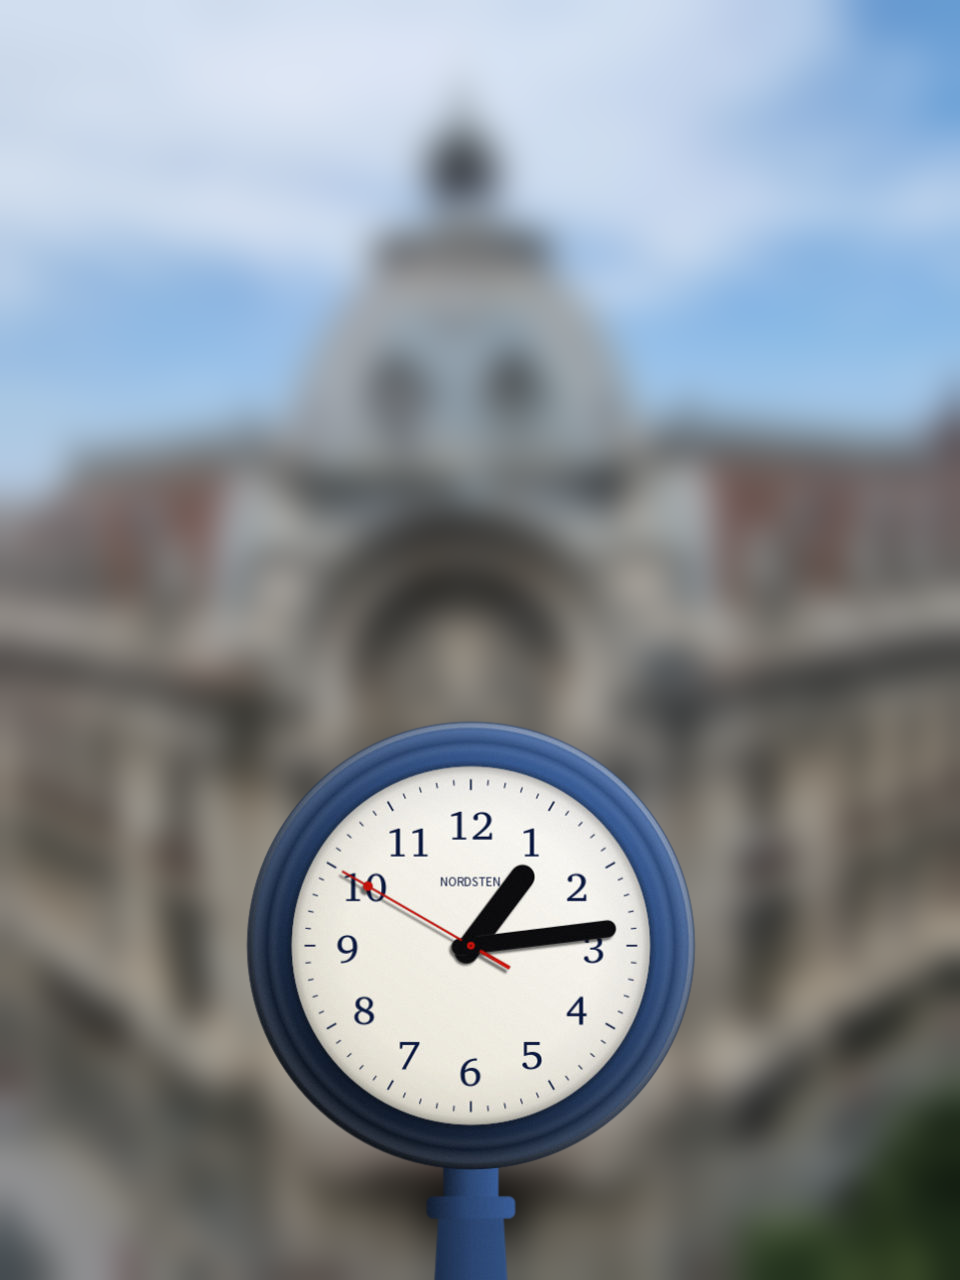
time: 1:13:50
